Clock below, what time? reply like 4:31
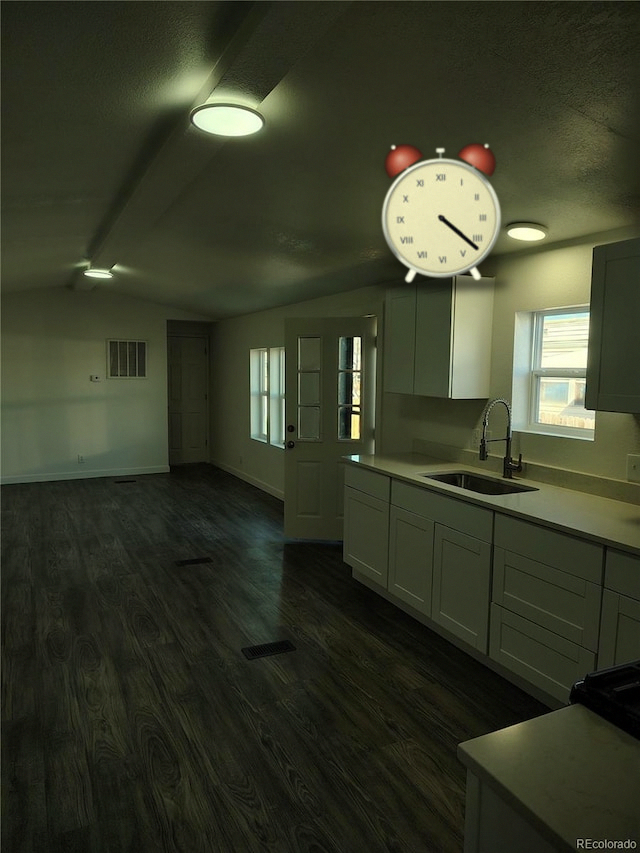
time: 4:22
